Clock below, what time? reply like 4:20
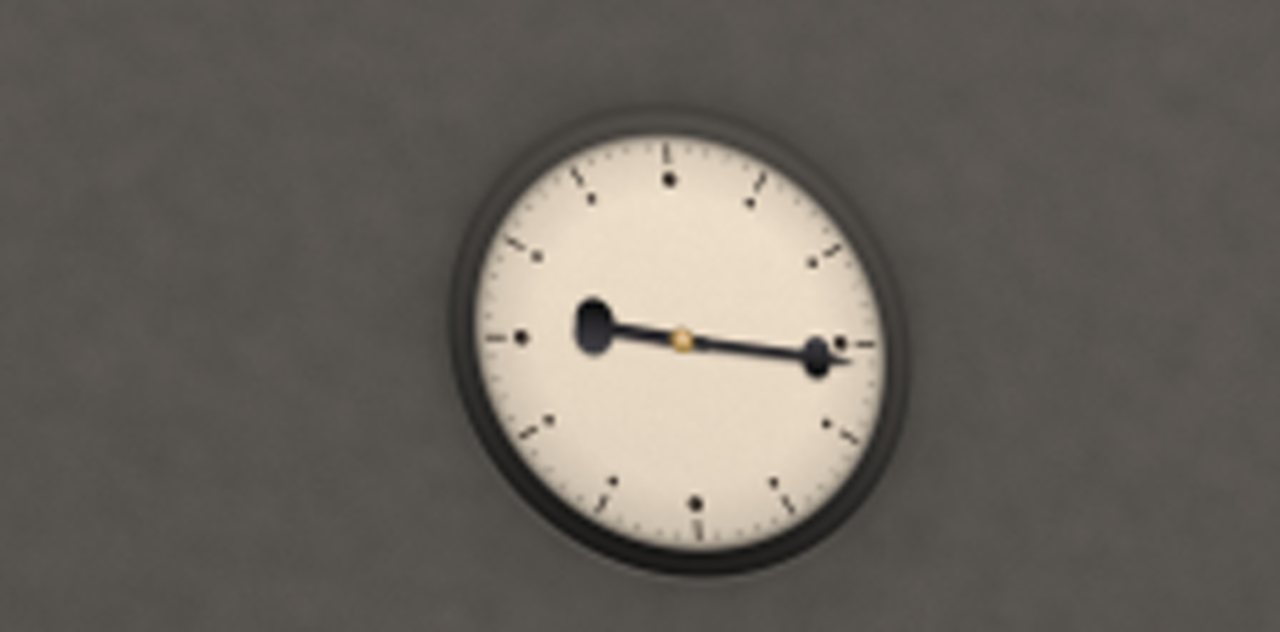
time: 9:16
